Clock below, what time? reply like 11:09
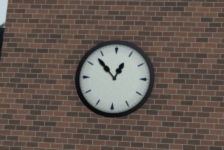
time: 12:53
